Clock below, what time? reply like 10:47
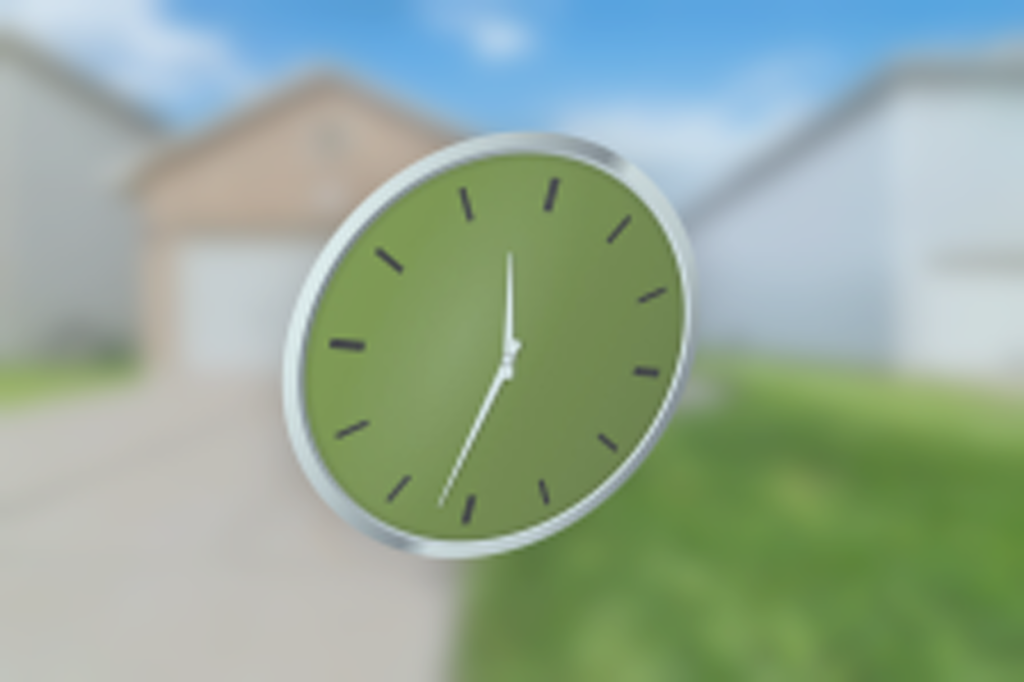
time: 11:32
